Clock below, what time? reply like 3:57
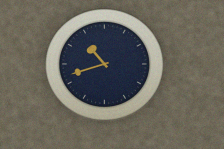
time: 10:42
